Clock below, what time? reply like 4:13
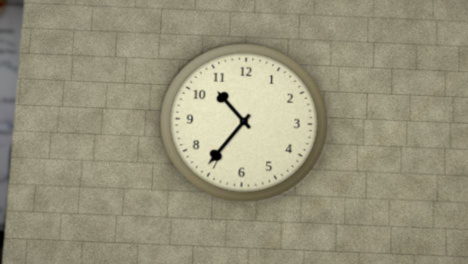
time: 10:36
